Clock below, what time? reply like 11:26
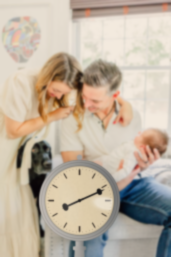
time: 8:11
